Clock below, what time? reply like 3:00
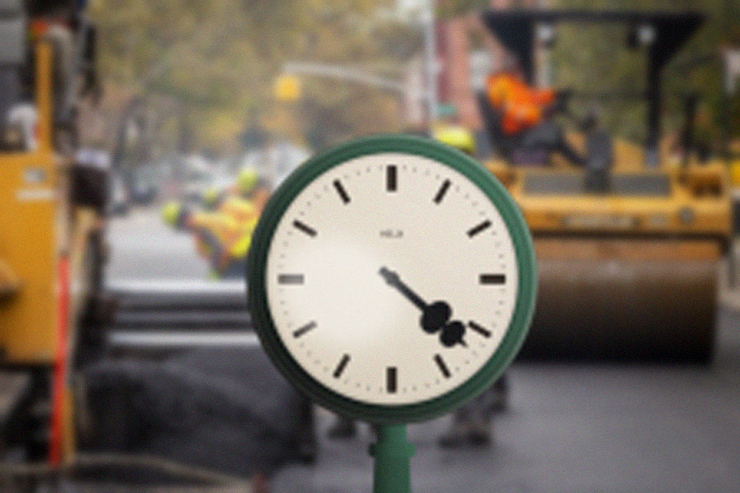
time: 4:22
